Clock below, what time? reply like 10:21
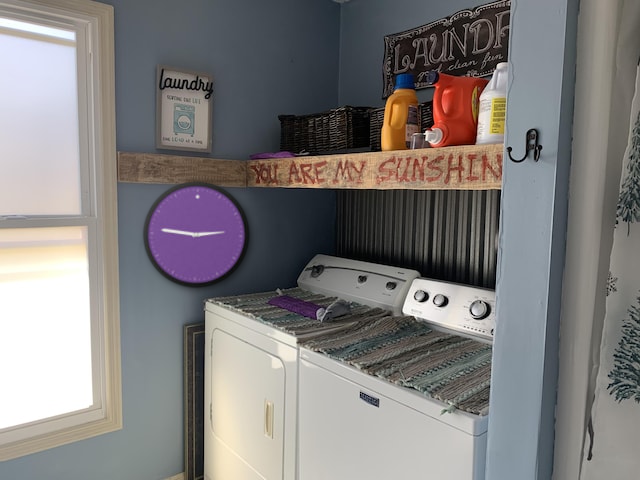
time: 2:46
